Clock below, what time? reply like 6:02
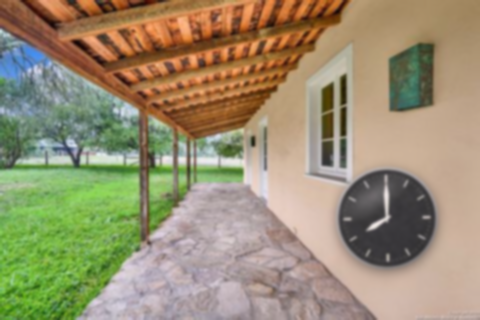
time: 8:00
